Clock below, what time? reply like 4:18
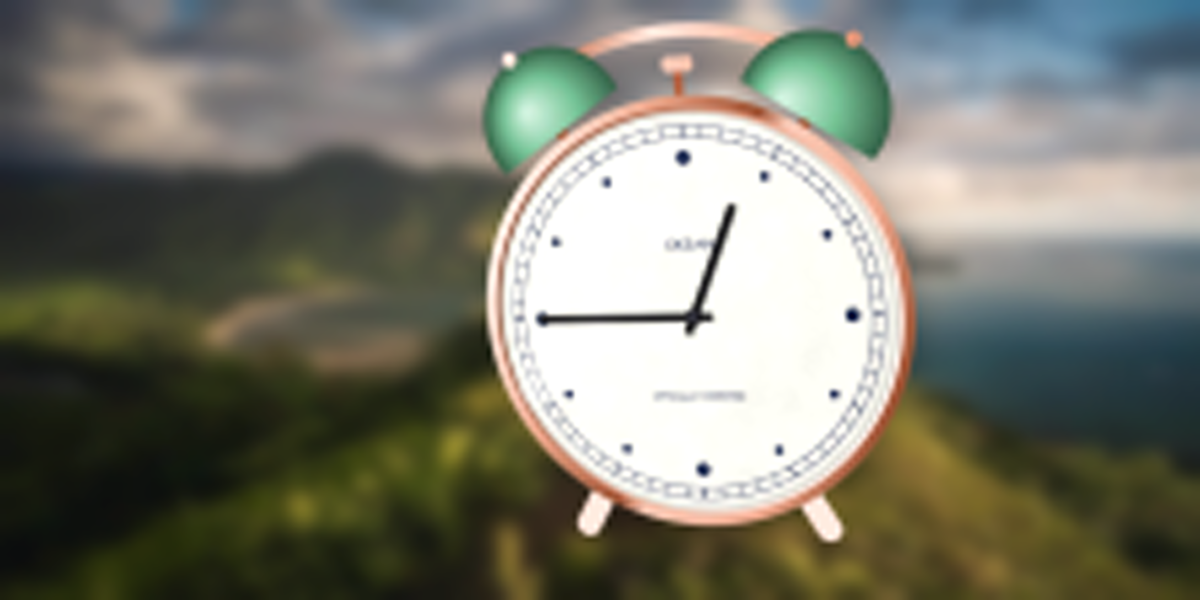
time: 12:45
